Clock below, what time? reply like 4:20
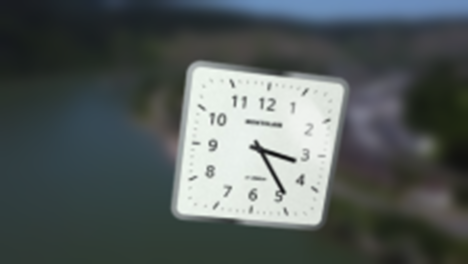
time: 3:24
